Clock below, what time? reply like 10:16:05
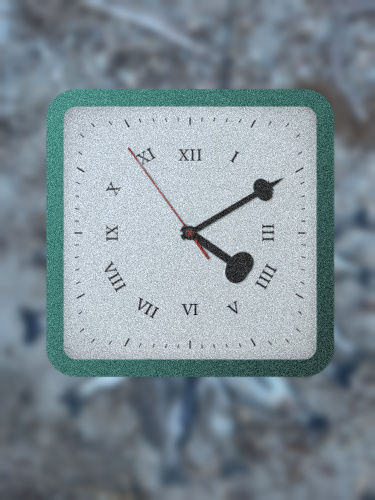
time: 4:09:54
